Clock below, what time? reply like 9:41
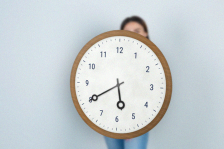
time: 5:40
